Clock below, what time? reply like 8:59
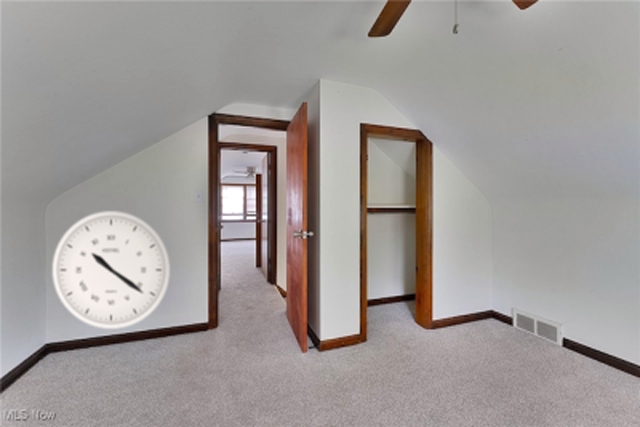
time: 10:21
